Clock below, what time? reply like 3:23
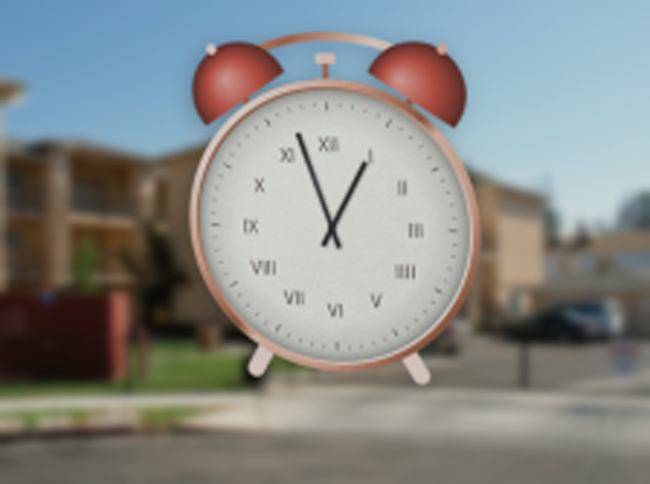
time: 12:57
